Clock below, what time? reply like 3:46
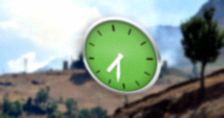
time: 7:32
